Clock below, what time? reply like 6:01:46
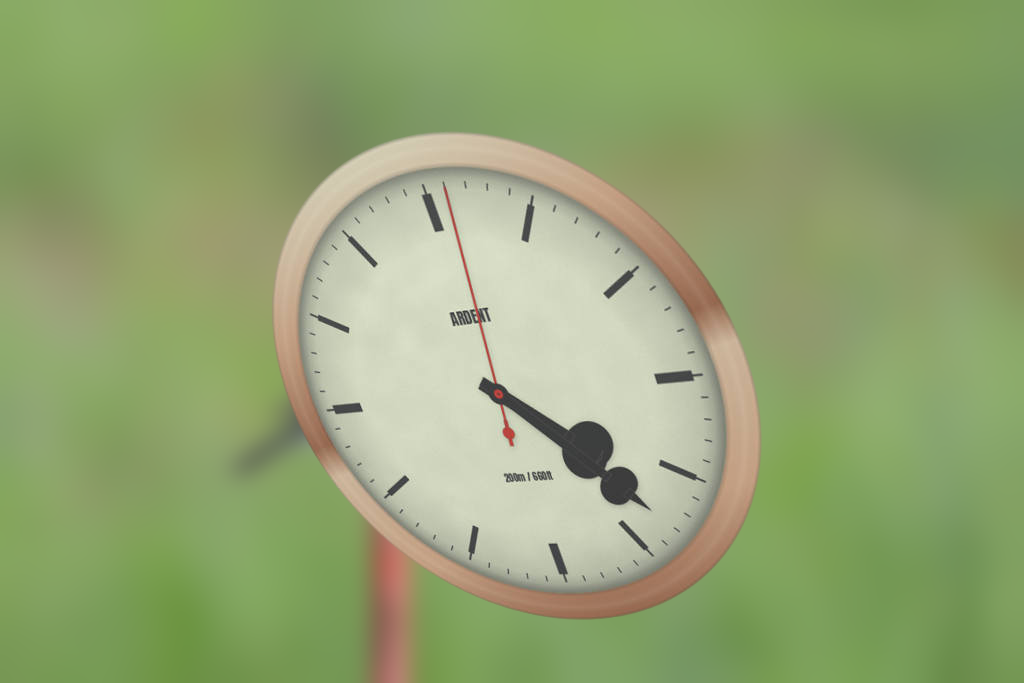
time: 4:23:01
